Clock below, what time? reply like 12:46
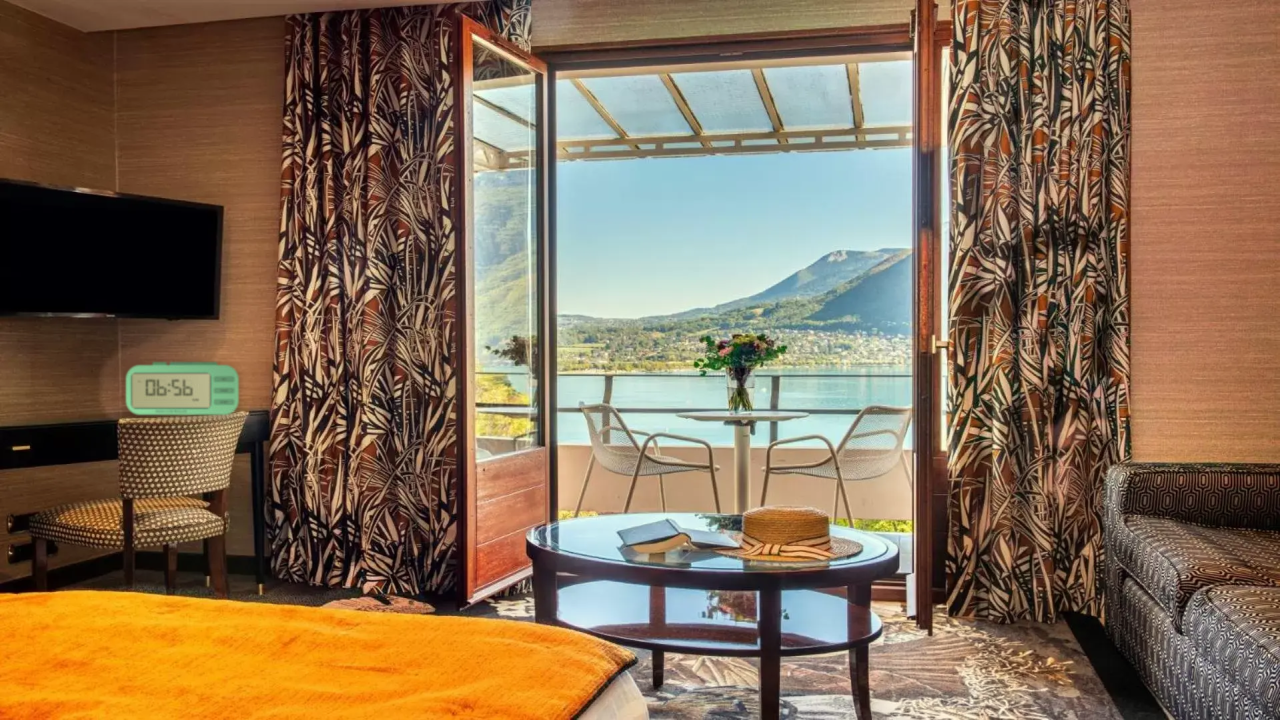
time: 6:56
